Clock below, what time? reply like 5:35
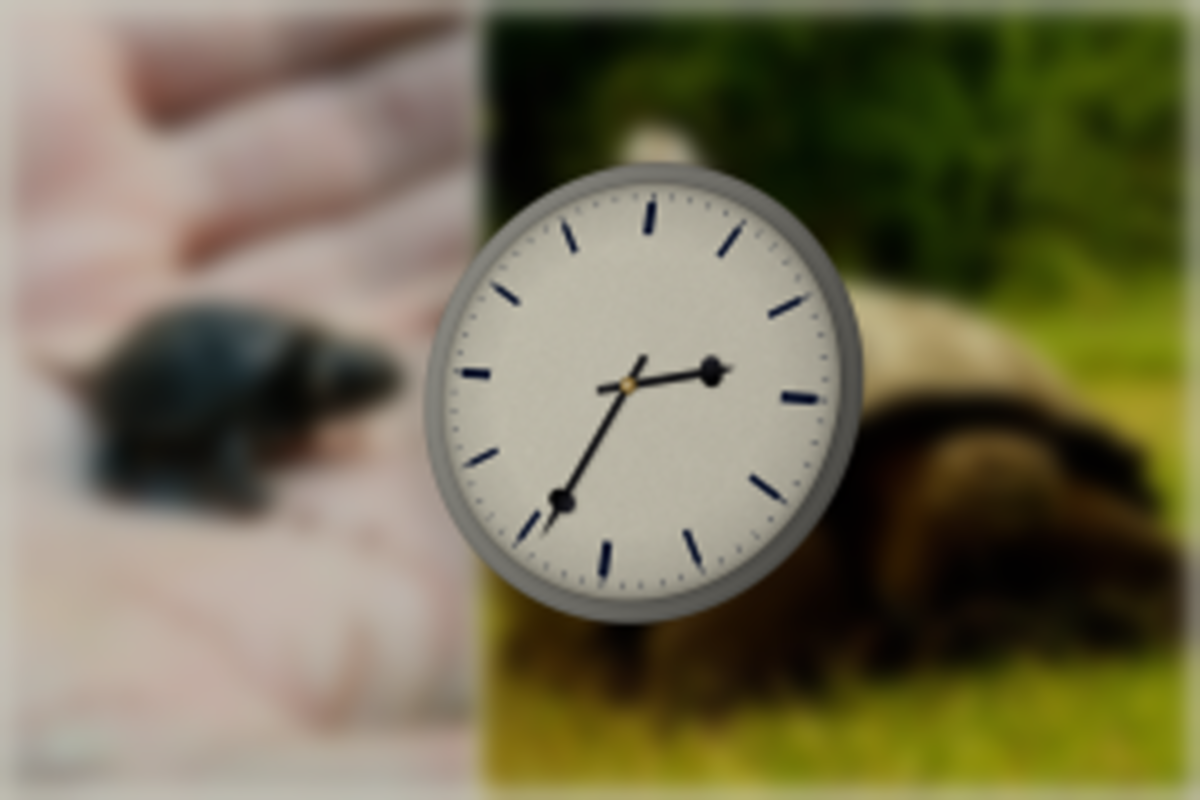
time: 2:34
